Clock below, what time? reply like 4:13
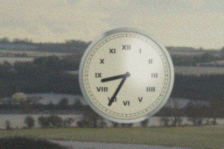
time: 8:35
